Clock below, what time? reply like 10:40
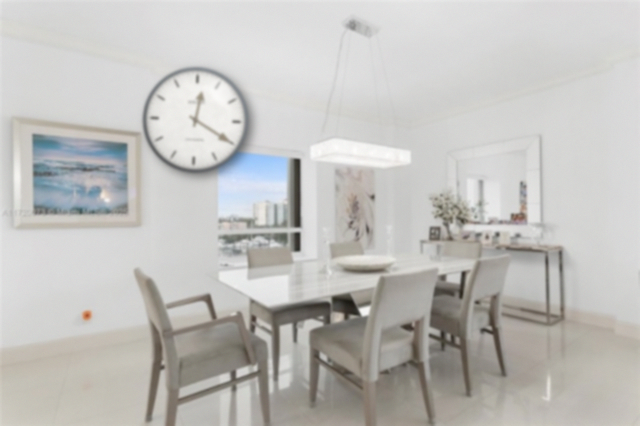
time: 12:20
